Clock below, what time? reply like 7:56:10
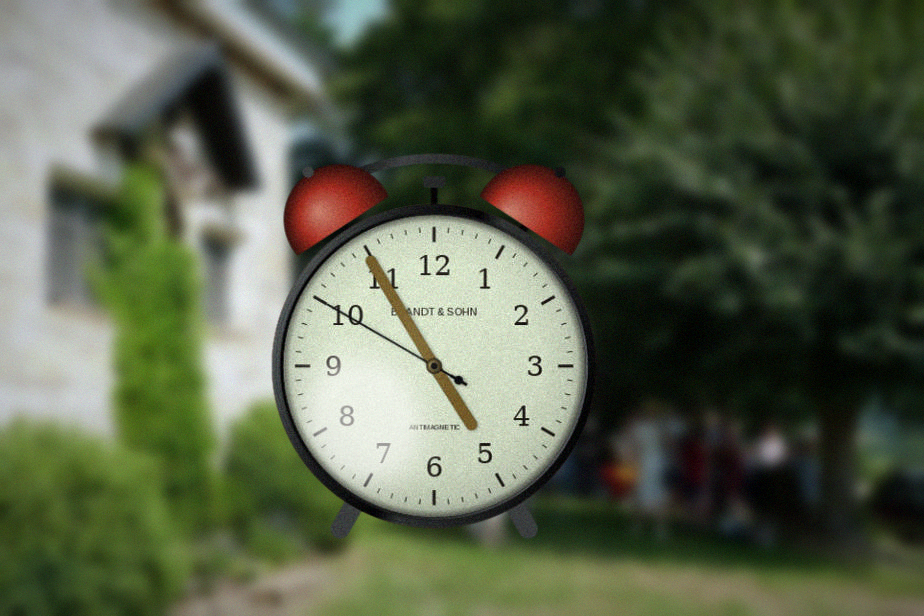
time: 4:54:50
